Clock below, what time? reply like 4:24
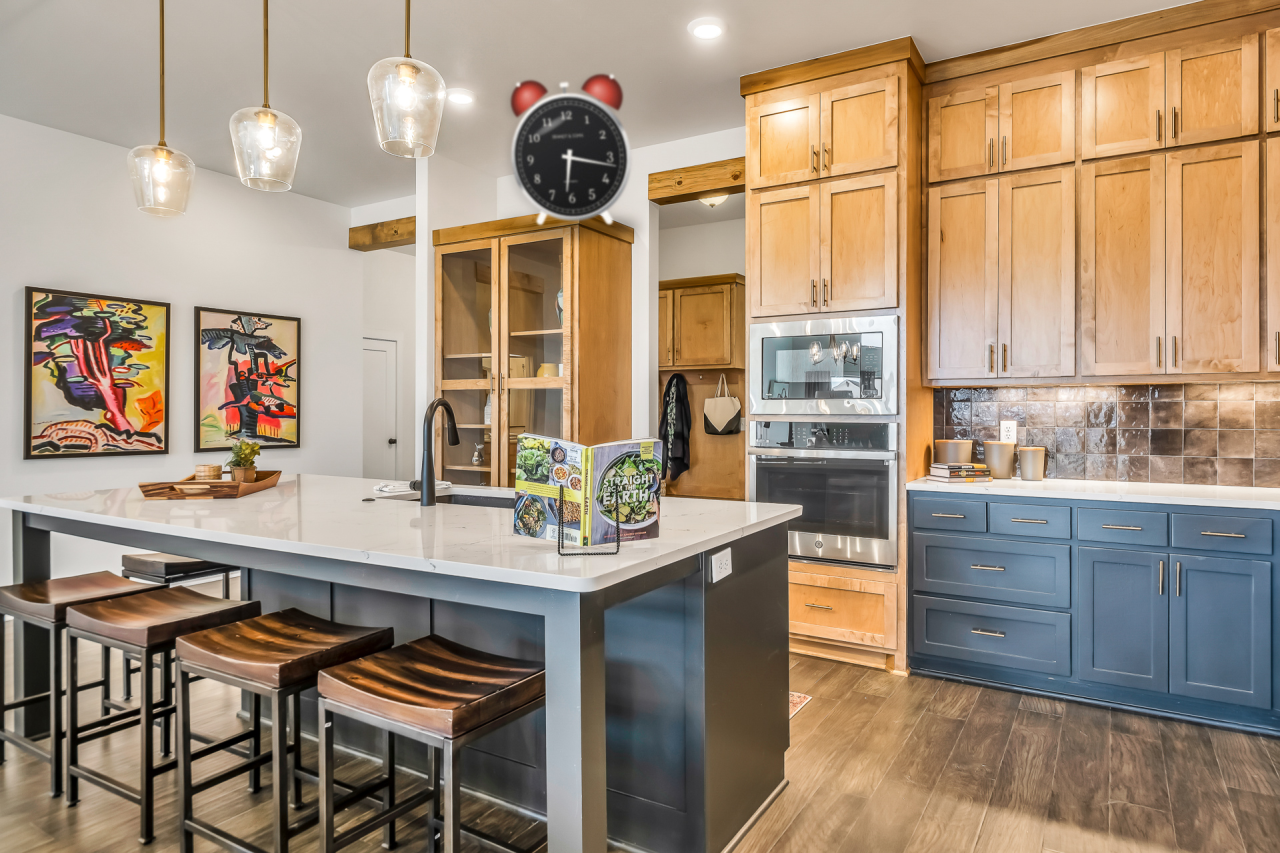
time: 6:17
